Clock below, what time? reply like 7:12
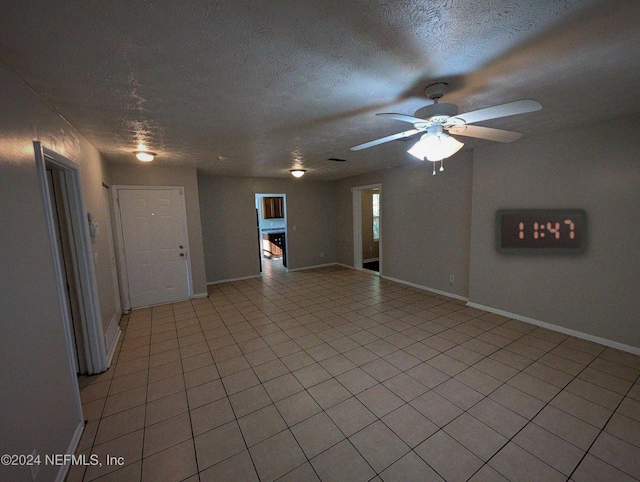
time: 11:47
